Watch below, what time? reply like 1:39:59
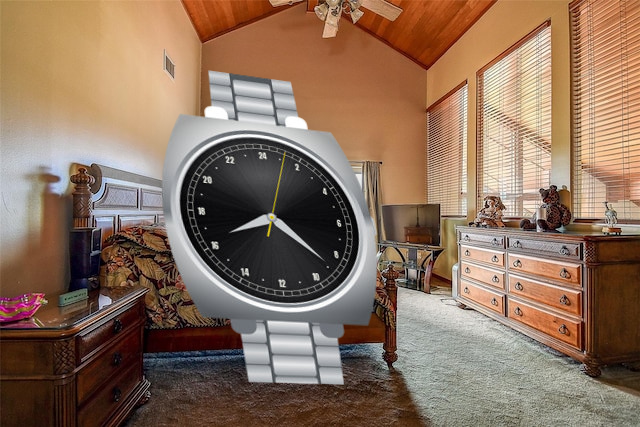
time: 16:22:03
